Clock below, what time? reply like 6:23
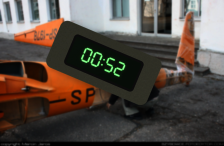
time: 0:52
